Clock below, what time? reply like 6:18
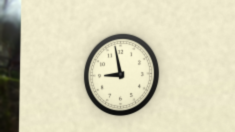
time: 8:58
